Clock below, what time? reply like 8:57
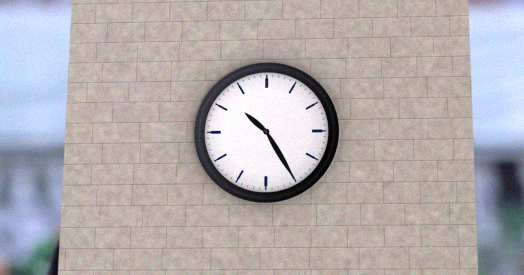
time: 10:25
